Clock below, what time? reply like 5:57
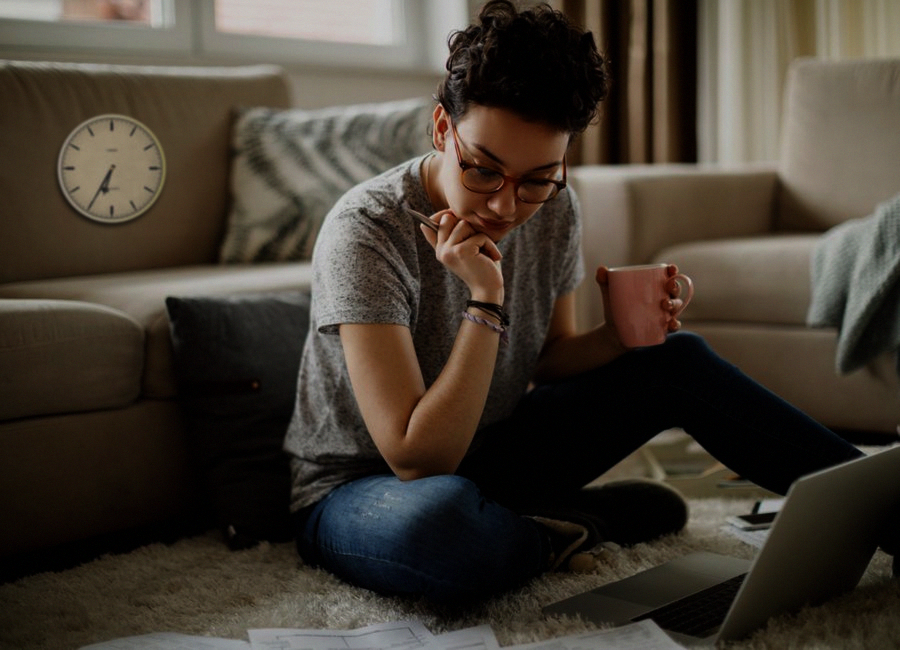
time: 6:35
